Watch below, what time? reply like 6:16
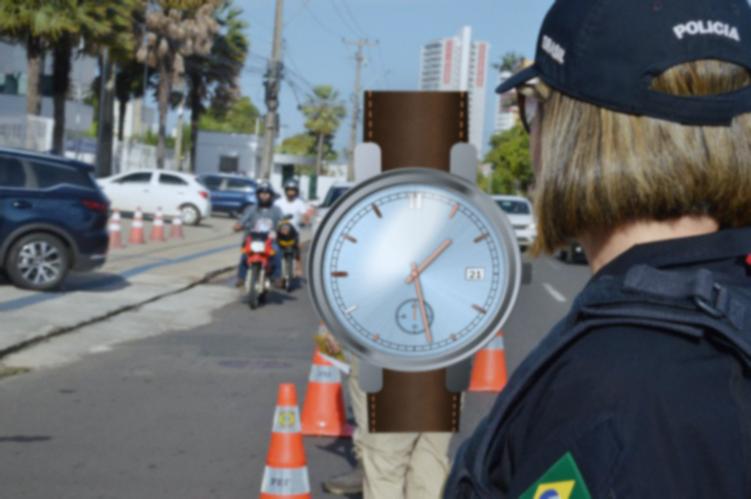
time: 1:28
